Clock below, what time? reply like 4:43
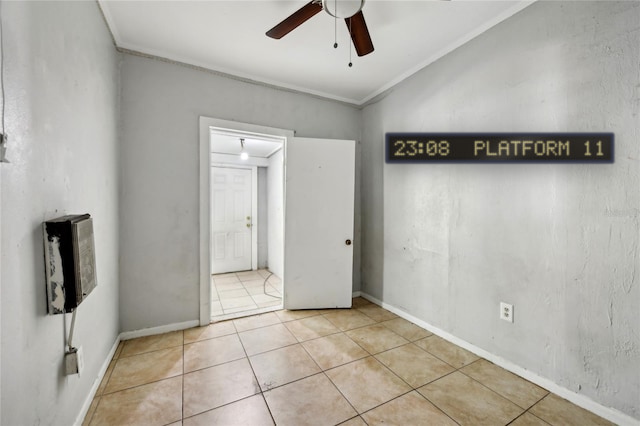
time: 23:08
